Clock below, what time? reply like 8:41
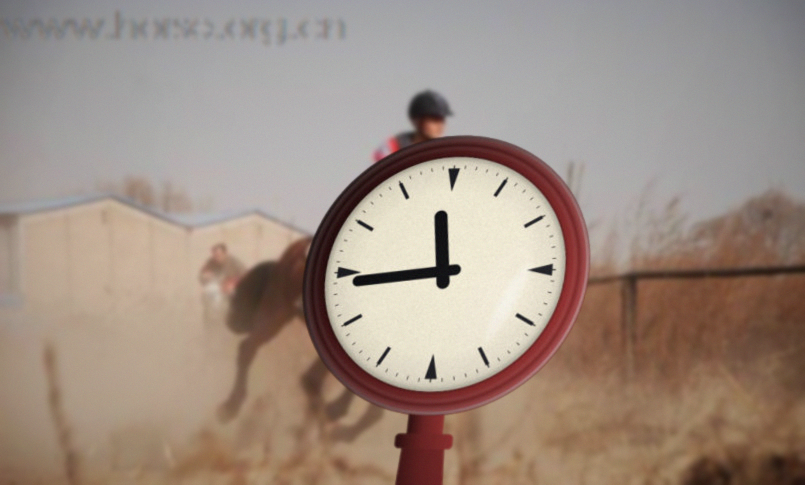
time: 11:44
